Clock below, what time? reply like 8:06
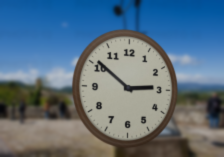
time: 2:51
